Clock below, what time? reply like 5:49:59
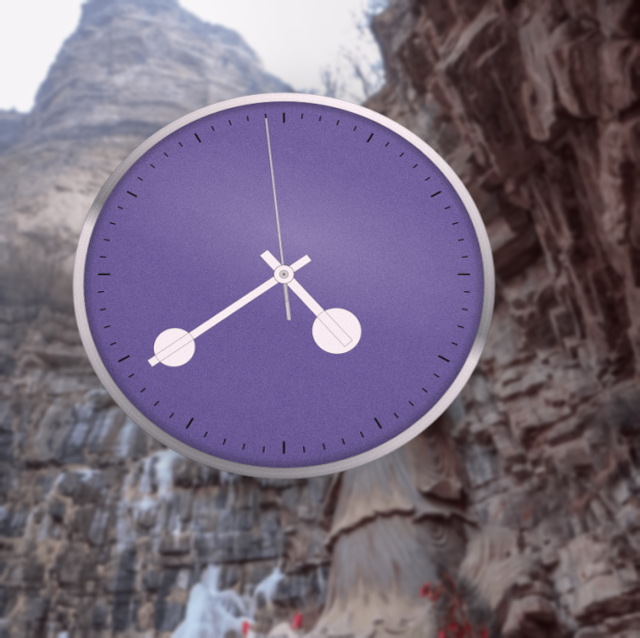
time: 4:38:59
